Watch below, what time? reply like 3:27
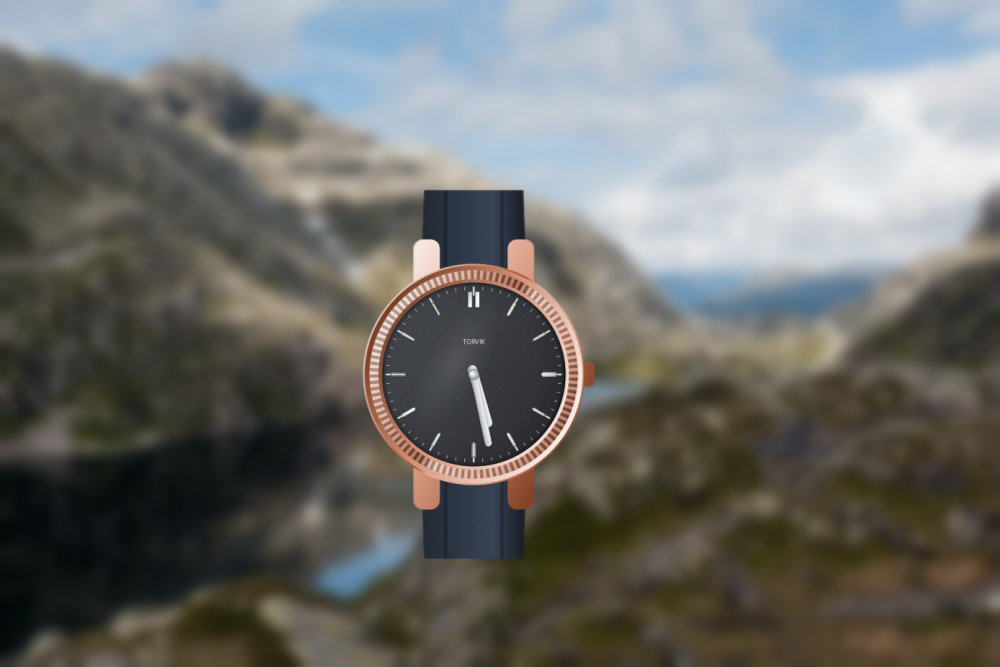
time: 5:28
